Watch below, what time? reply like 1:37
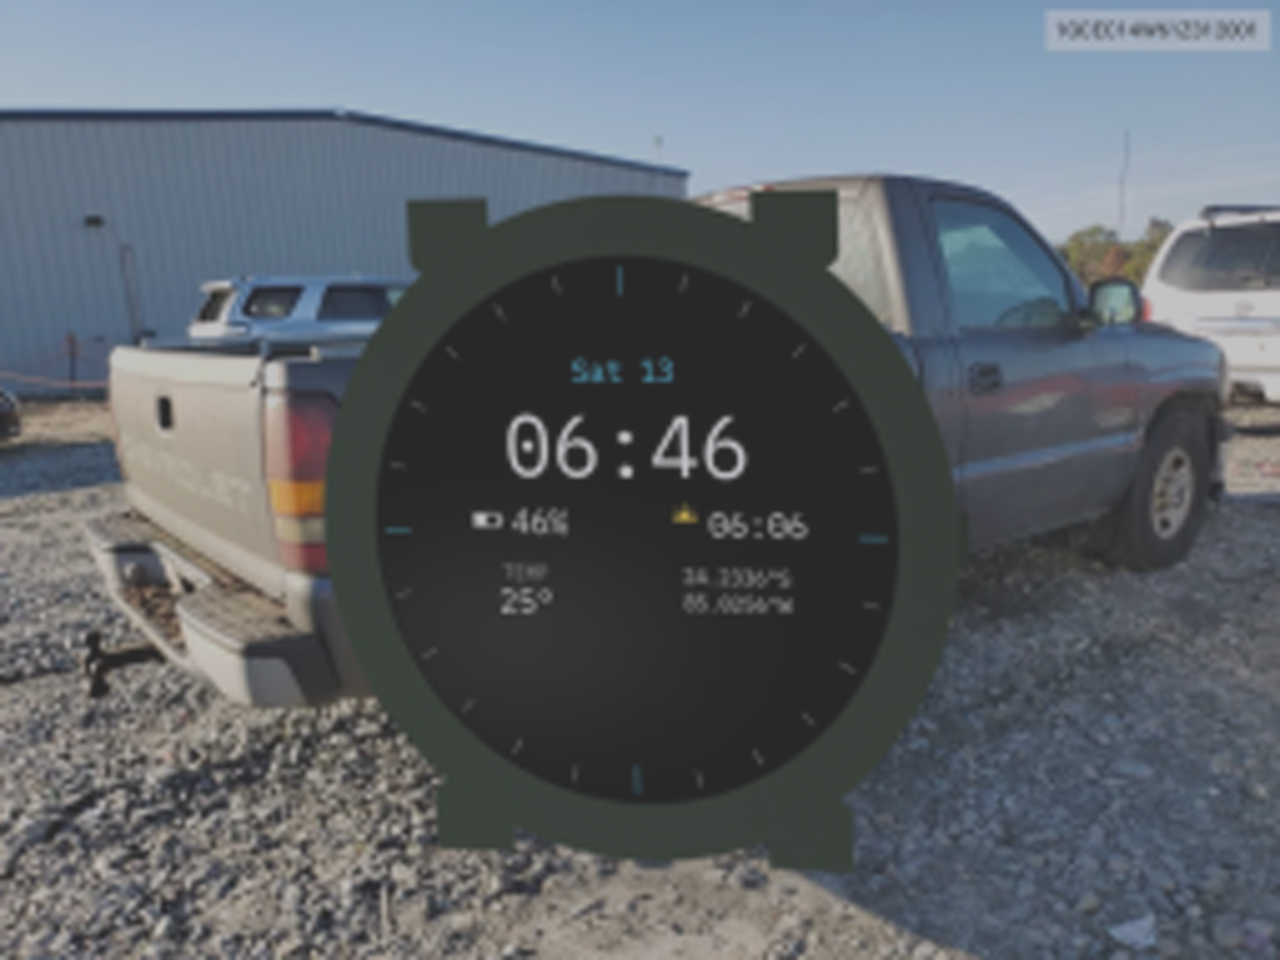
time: 6:46
